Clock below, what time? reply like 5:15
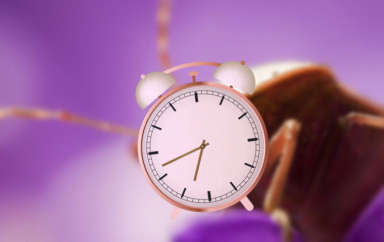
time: 6:42
